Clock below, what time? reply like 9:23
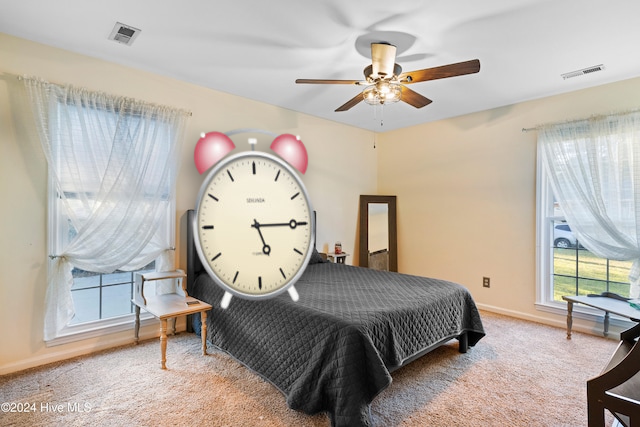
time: 5:15
